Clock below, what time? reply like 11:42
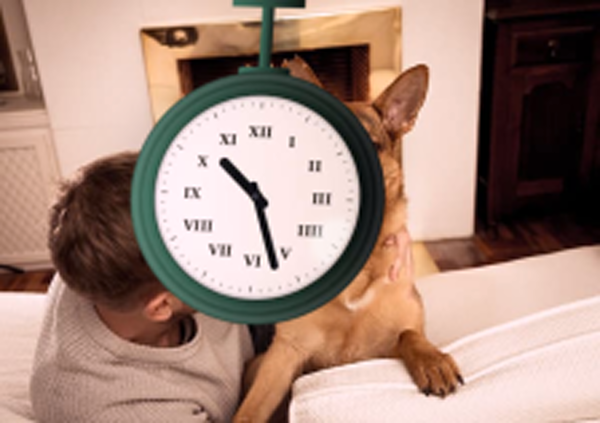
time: 10:27
